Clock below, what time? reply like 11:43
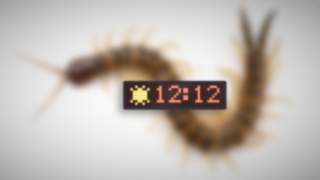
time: 12:12
